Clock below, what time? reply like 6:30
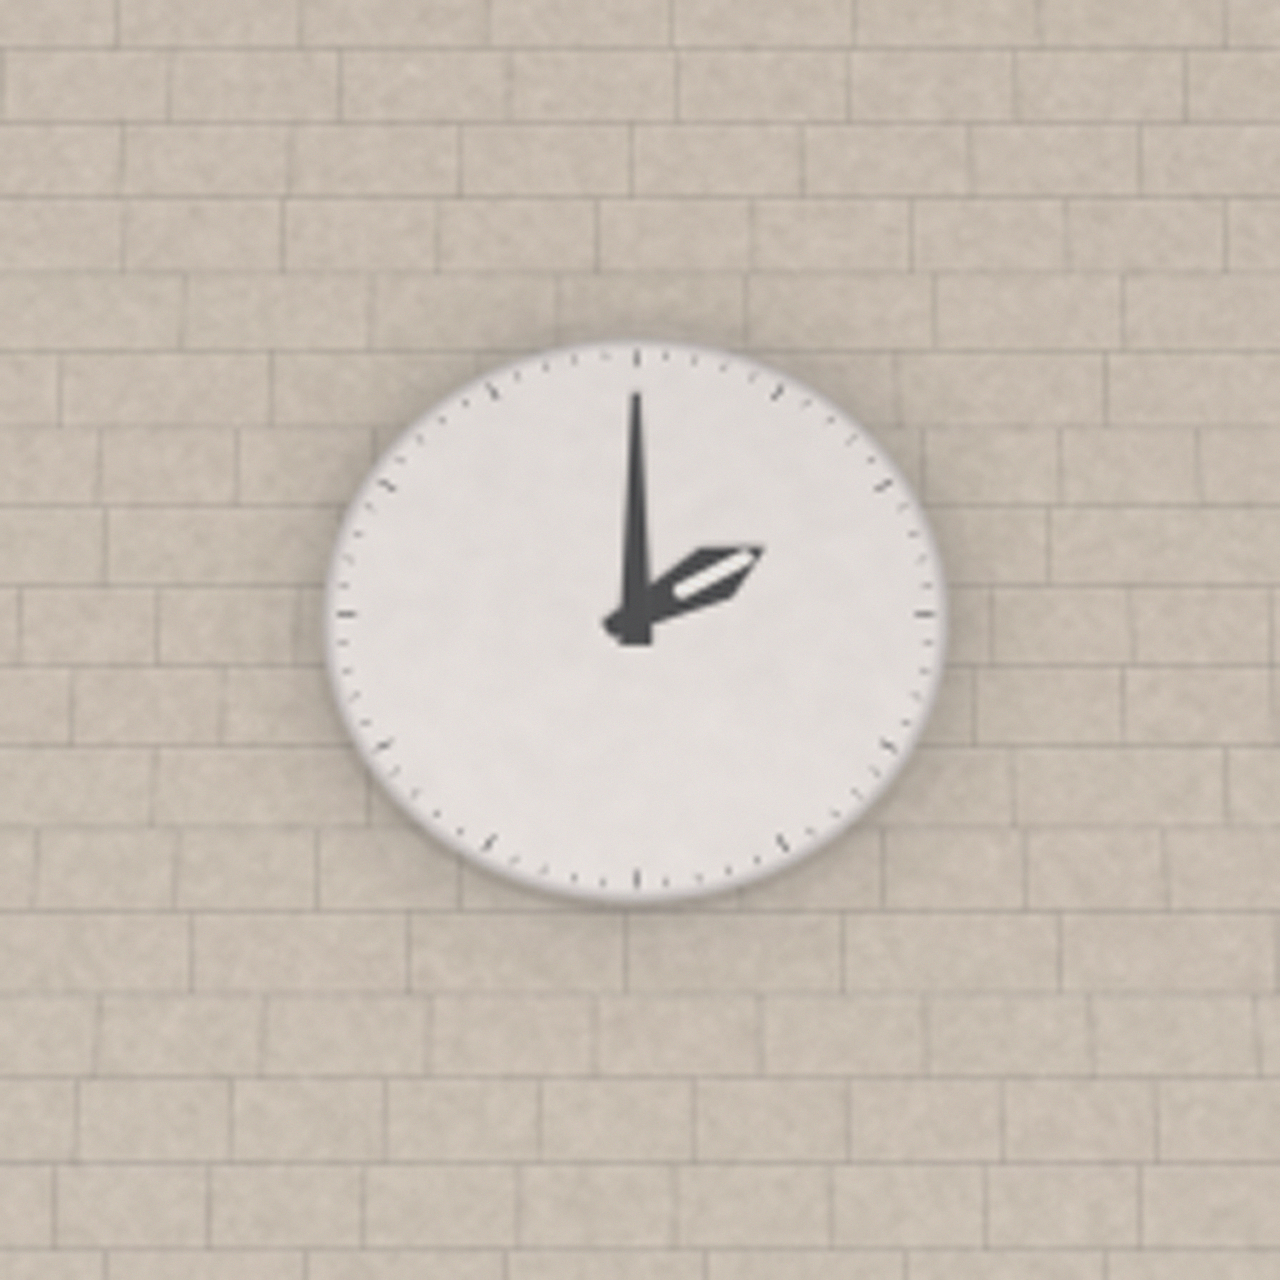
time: 2:00
